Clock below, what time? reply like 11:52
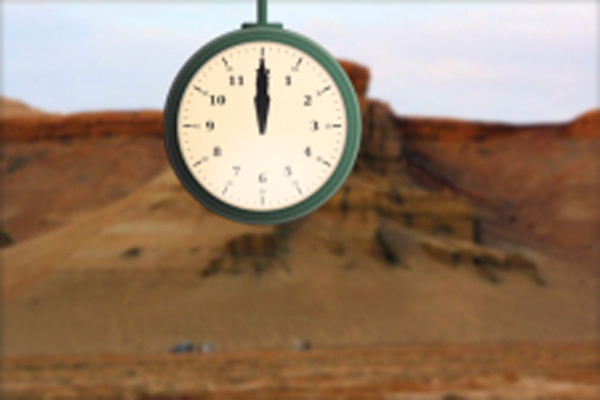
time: 12:00
